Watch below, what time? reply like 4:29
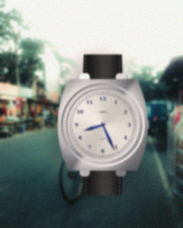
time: 8:26
